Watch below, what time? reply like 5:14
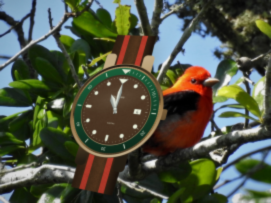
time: 11:00
